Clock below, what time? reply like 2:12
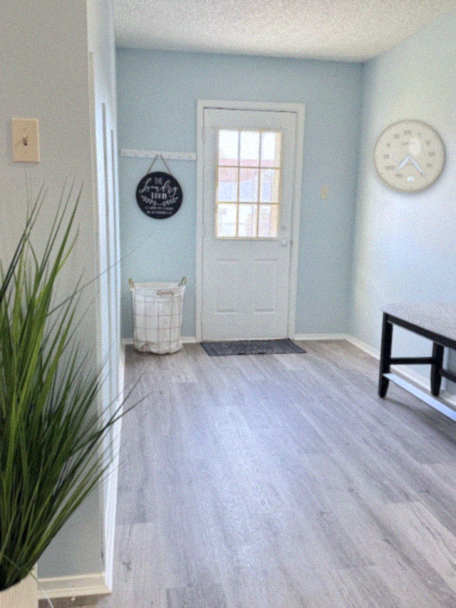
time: 7:24
